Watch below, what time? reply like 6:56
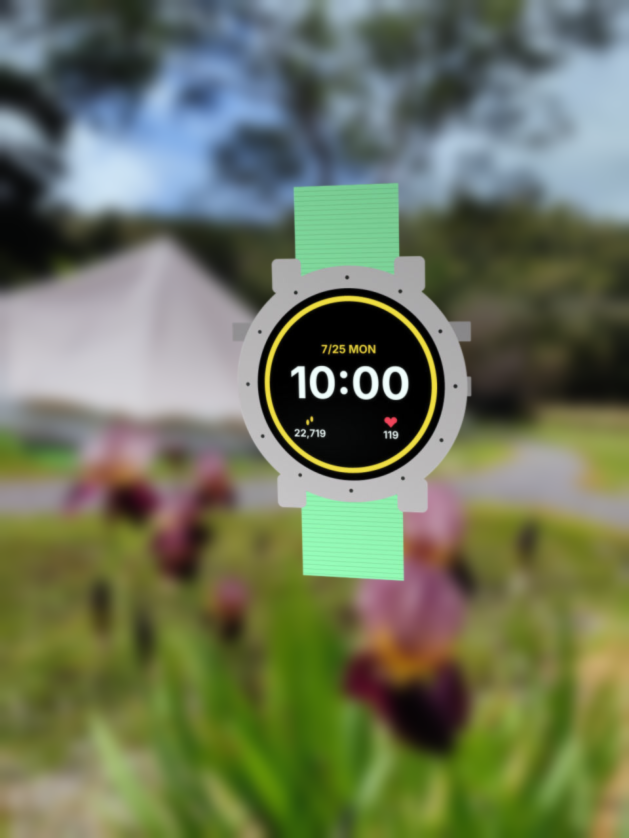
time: 10:00
